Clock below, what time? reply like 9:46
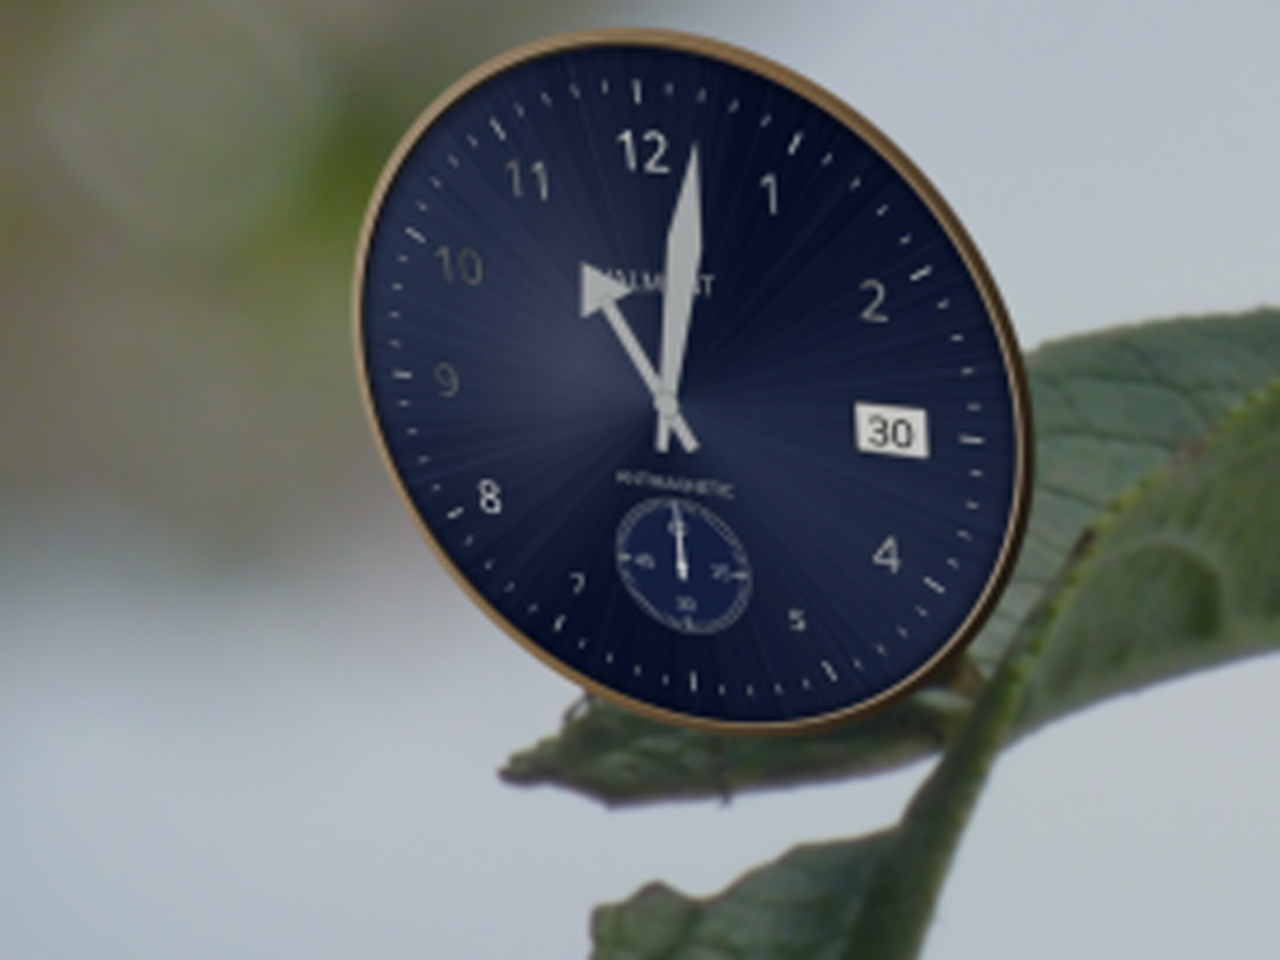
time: 11:02
